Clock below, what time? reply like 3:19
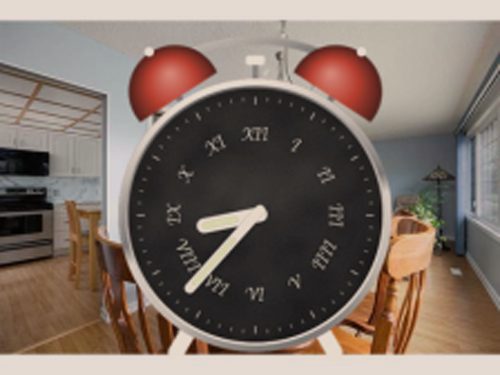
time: 8:37
